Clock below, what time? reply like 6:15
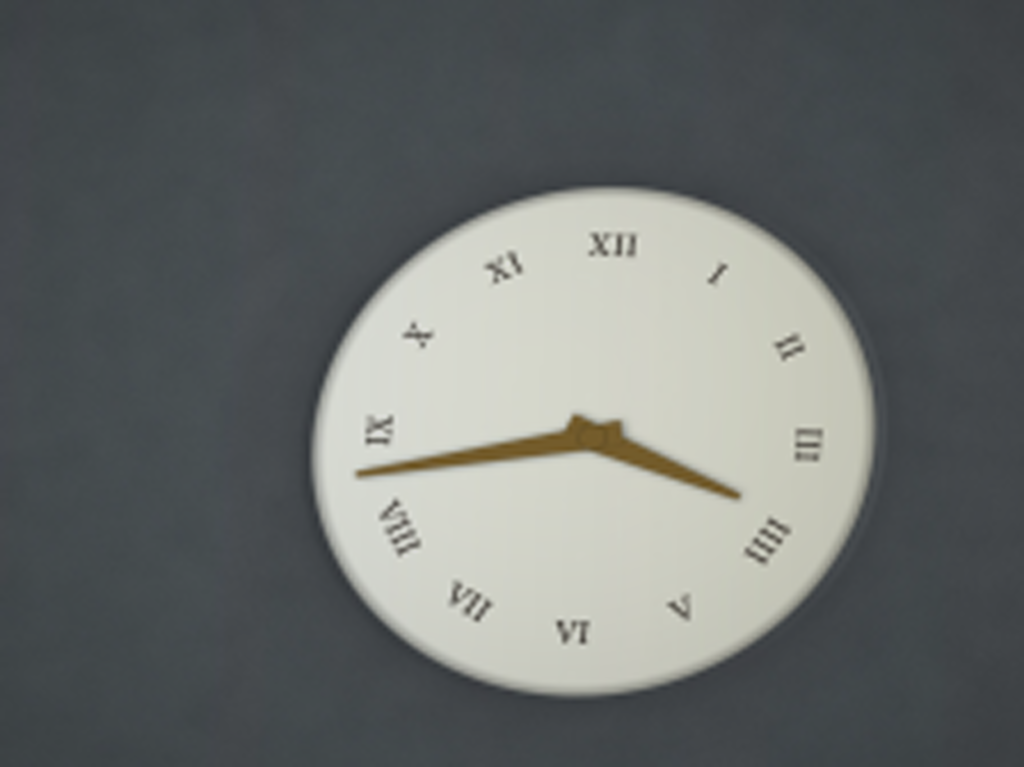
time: 3:43
